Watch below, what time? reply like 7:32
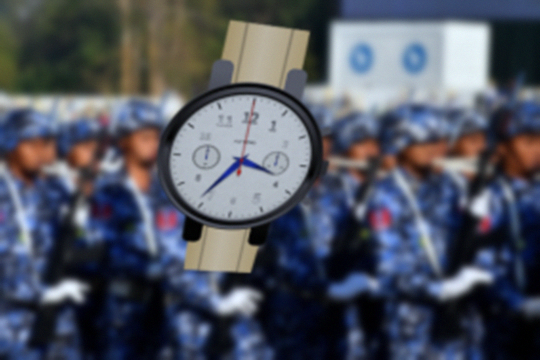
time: 3:36
